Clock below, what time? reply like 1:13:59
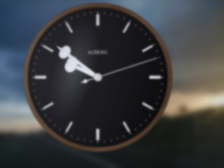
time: 9:51:12
